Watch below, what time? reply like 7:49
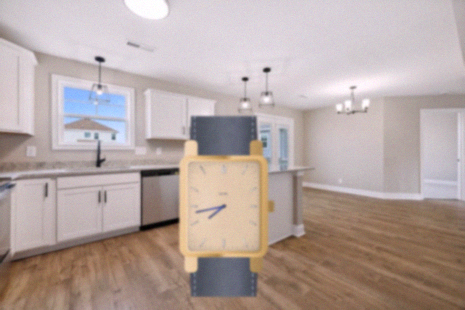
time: 7:43
